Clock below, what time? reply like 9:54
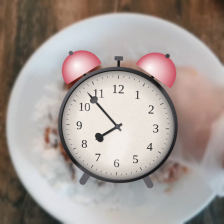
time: 7:53
